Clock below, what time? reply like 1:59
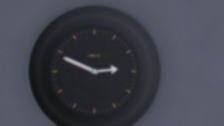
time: 2:49
